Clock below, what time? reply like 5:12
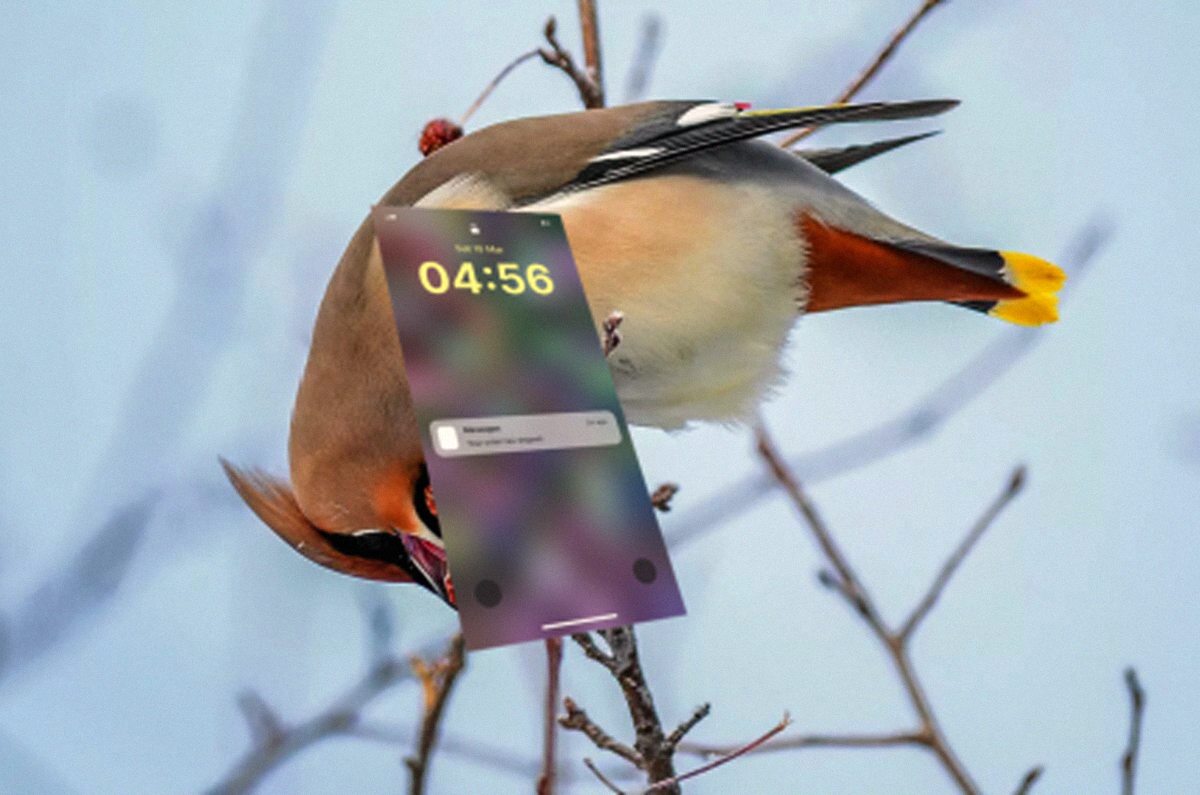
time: 4:56
